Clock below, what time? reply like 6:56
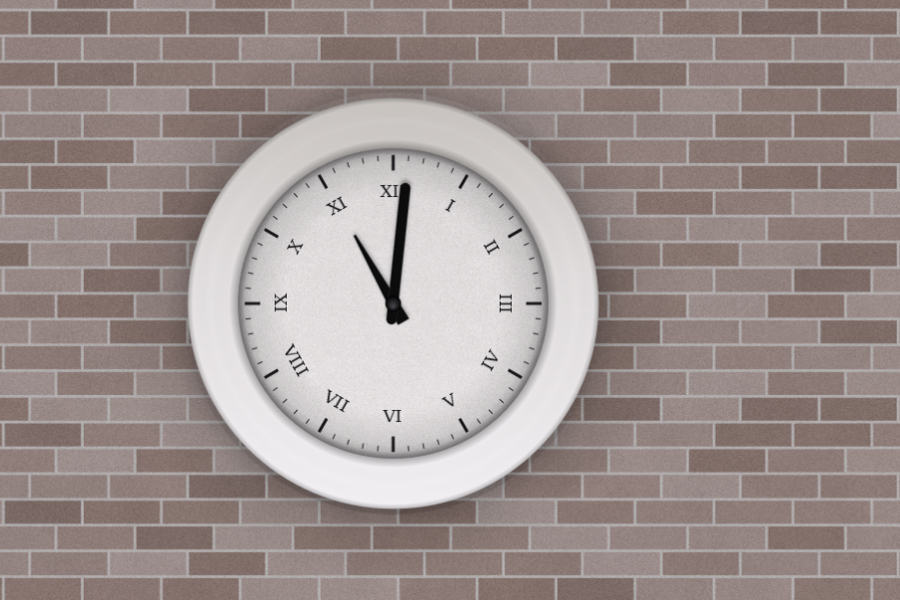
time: 11:01
